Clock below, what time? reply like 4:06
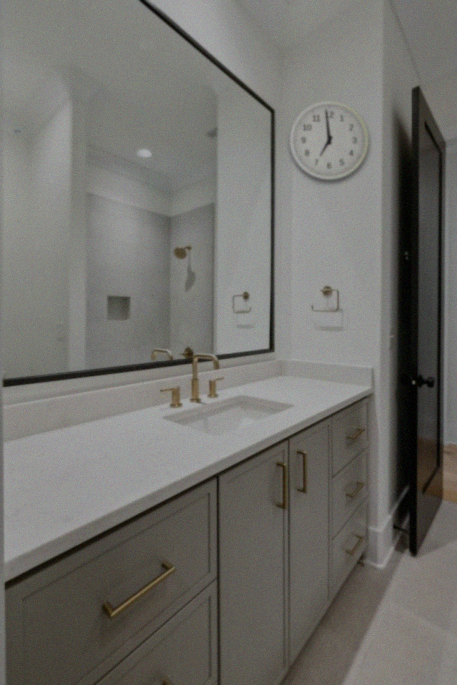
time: 6:59
